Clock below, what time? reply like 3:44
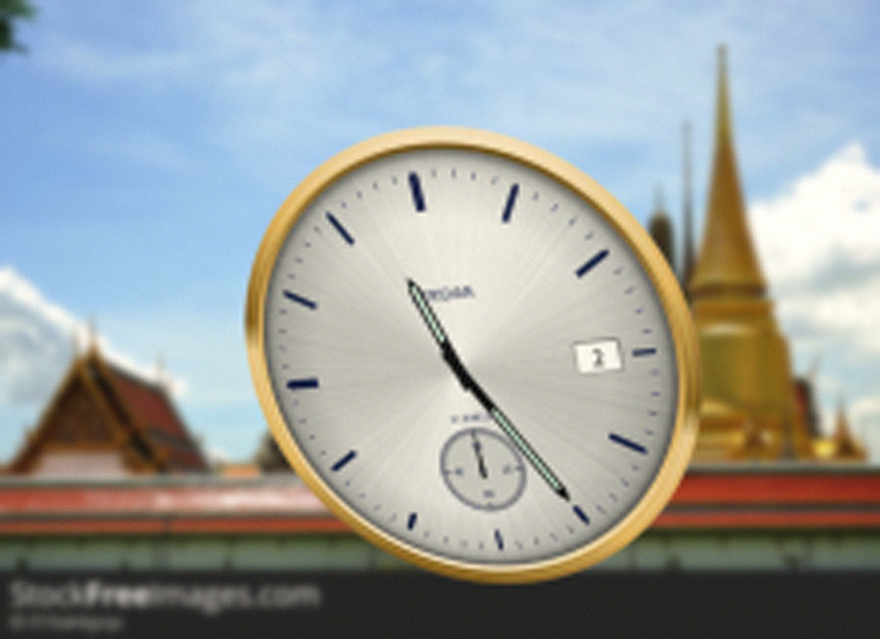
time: 11:25
